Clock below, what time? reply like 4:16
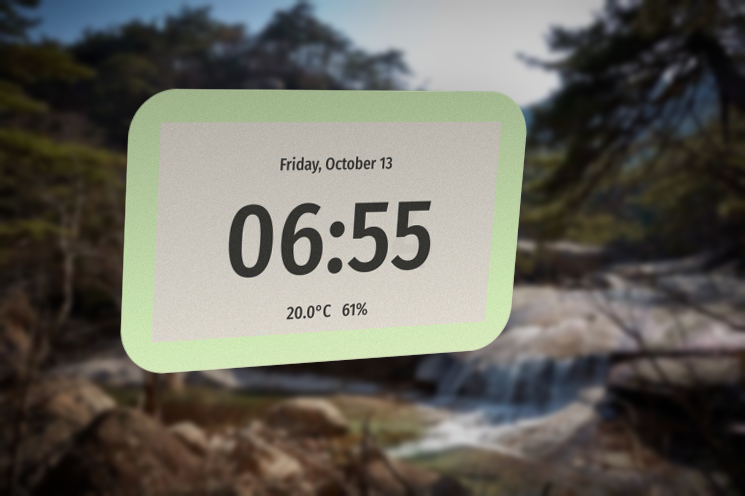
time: 6:55
